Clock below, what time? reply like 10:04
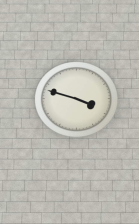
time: 3:48
